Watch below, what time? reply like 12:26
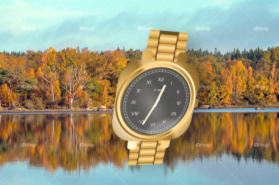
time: 12:34
